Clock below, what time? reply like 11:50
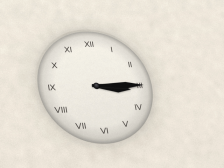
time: 3:15
